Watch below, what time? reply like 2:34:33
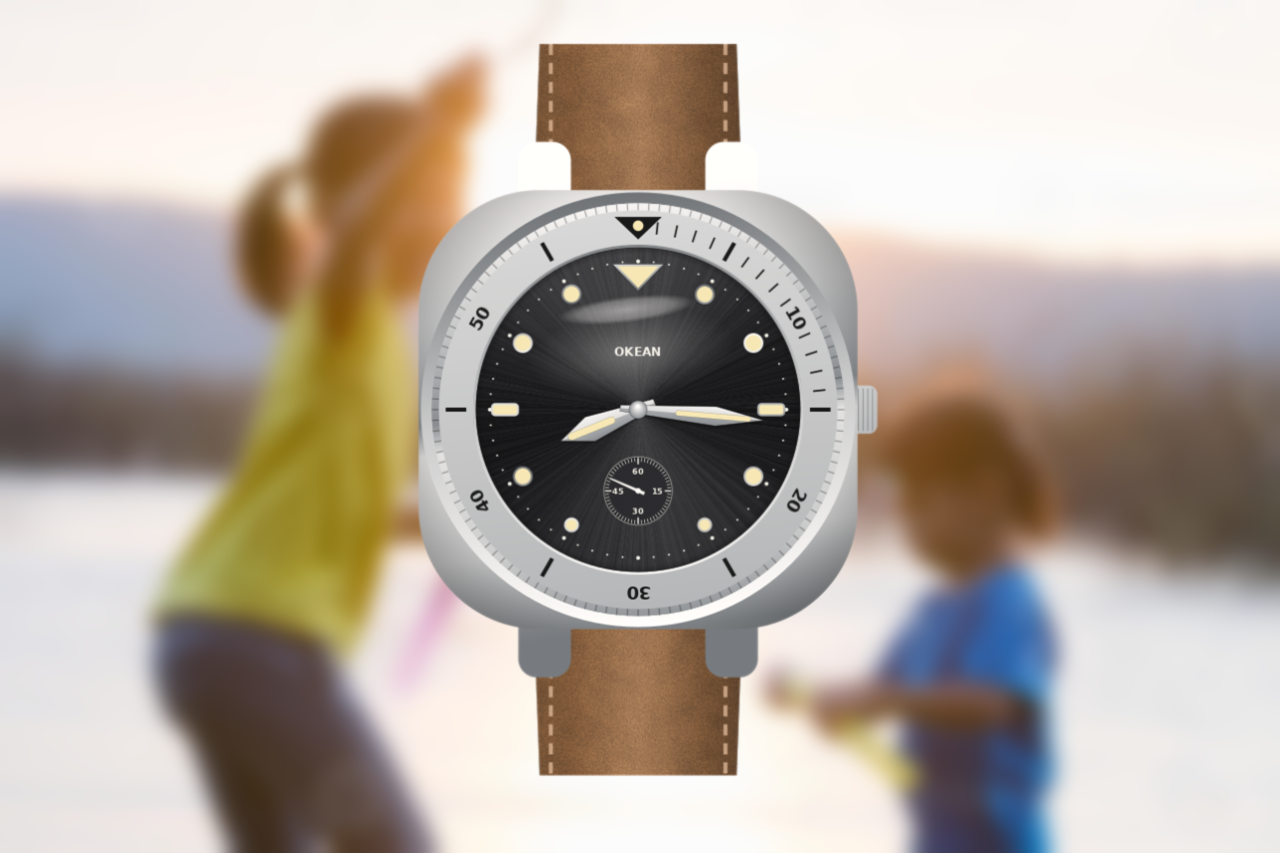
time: 8:15:49
